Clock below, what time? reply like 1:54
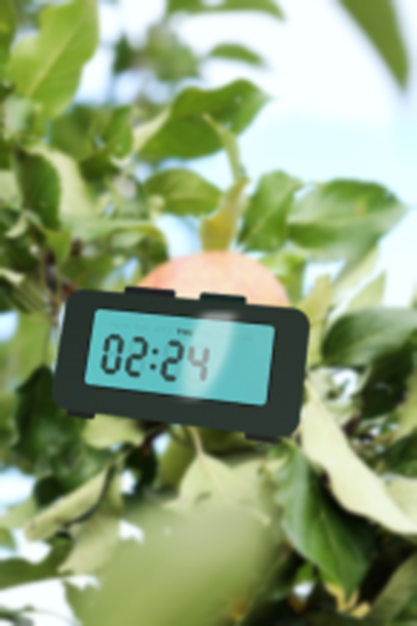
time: 2:24
